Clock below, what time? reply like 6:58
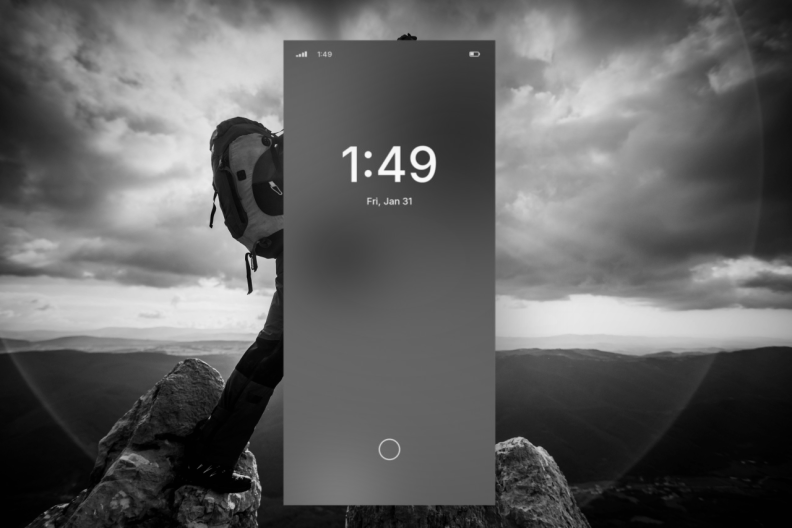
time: 1:49
